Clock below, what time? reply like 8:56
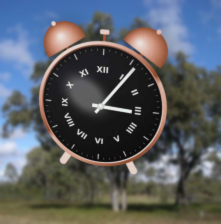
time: 3:06
